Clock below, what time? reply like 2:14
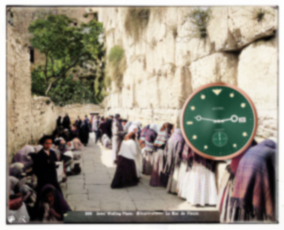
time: 2:47
